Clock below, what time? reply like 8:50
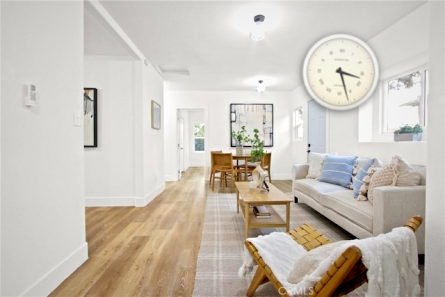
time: 3:27
